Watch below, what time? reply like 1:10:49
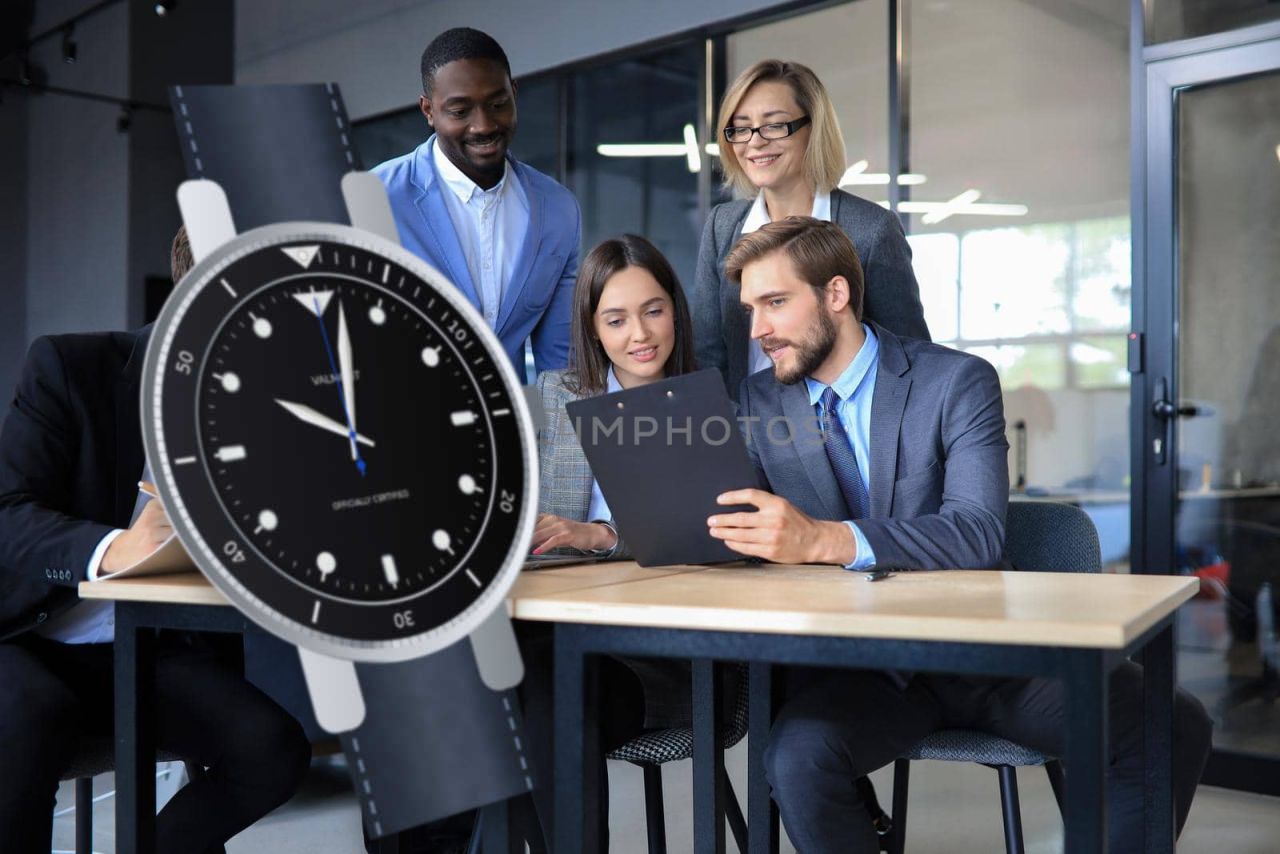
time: 10:02:00
